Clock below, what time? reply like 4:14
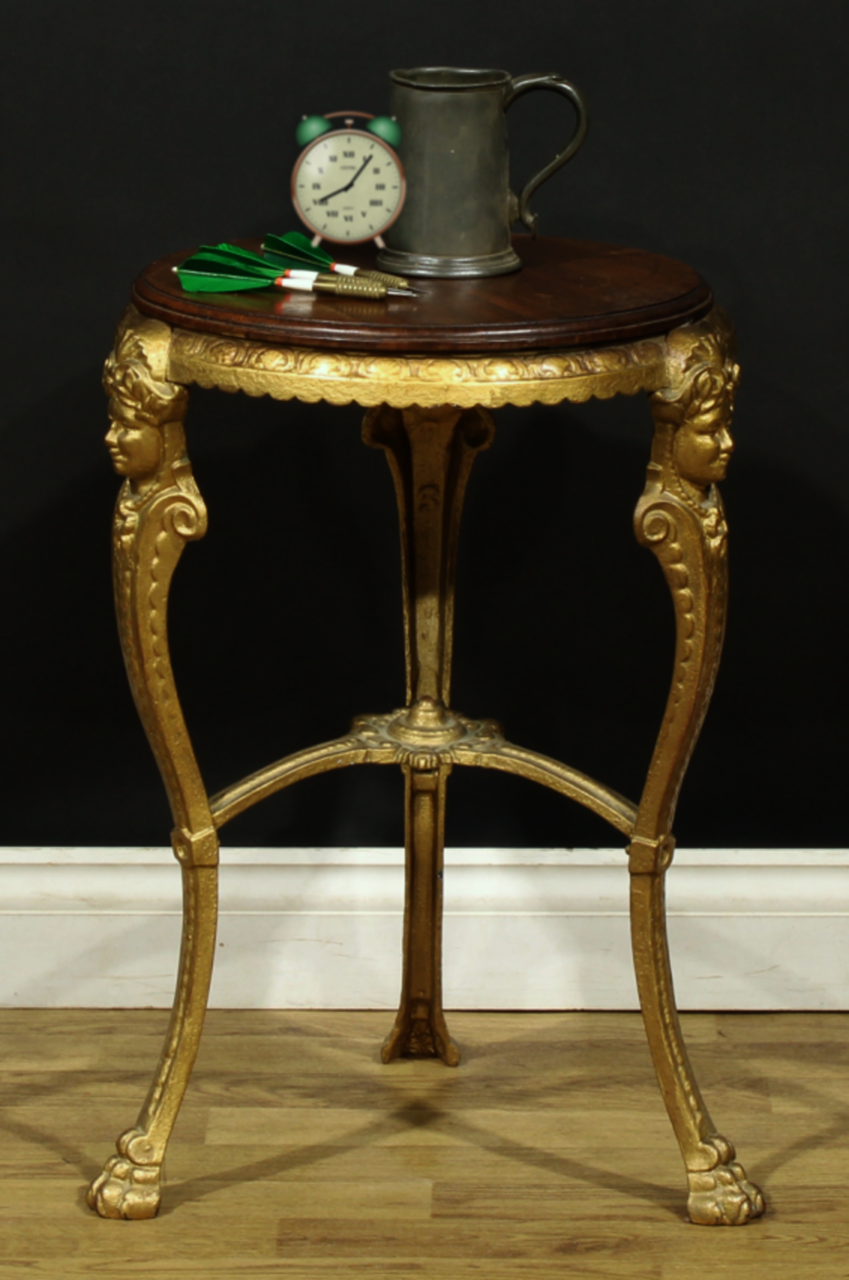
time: 8:06
